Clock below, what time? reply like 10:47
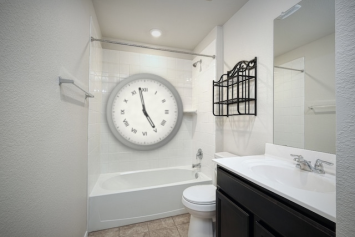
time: 4:58
